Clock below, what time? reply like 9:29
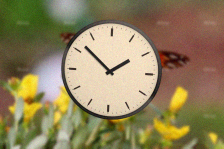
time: 1:52
